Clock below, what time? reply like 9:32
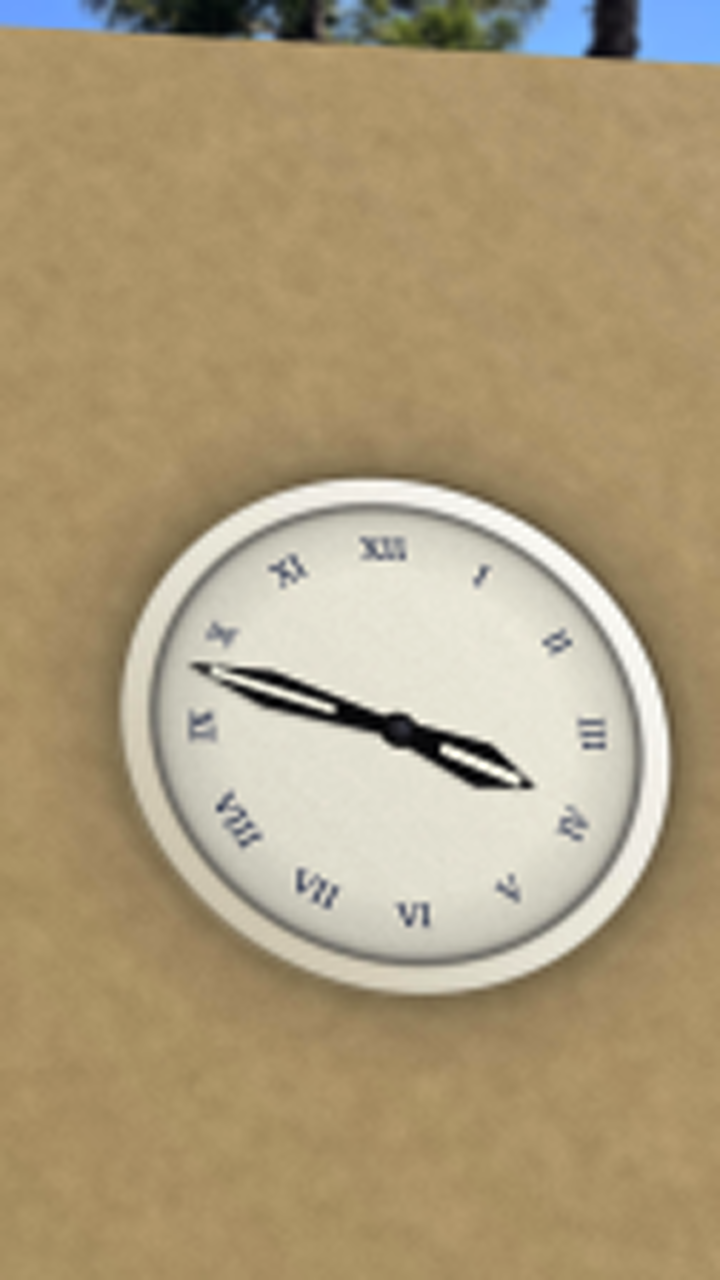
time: 3:48
